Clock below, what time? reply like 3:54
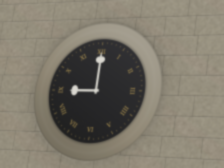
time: 9:00
